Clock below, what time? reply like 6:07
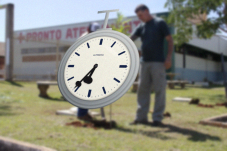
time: 6:36
